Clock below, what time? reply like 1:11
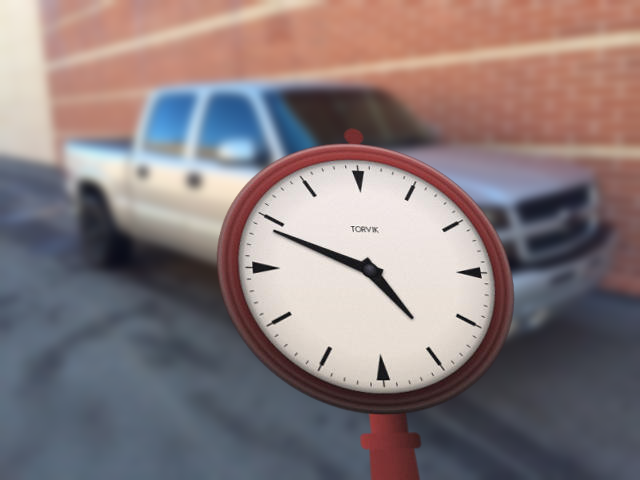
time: 4:49
